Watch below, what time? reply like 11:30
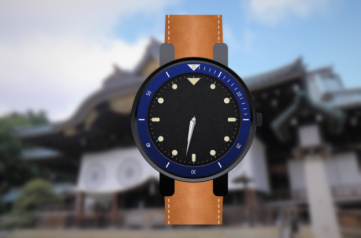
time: 6:32
